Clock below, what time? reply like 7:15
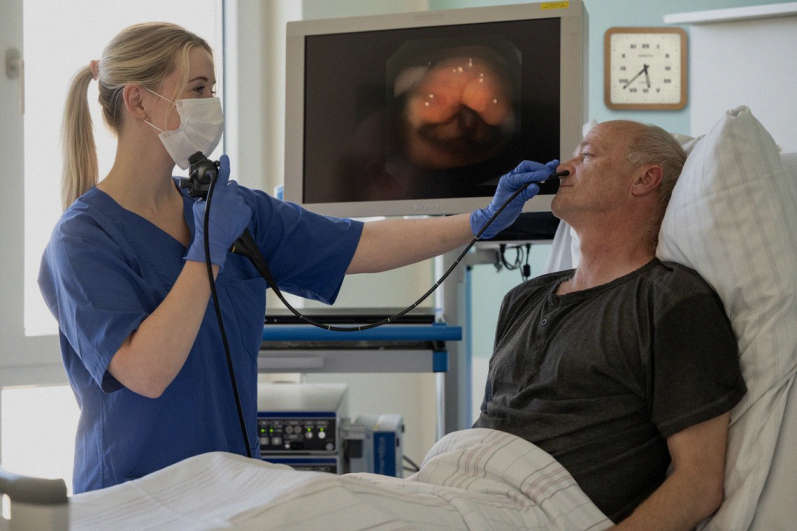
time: 5:38
